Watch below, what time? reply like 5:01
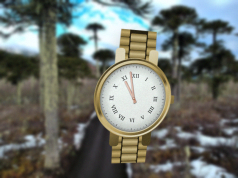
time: 10:58
